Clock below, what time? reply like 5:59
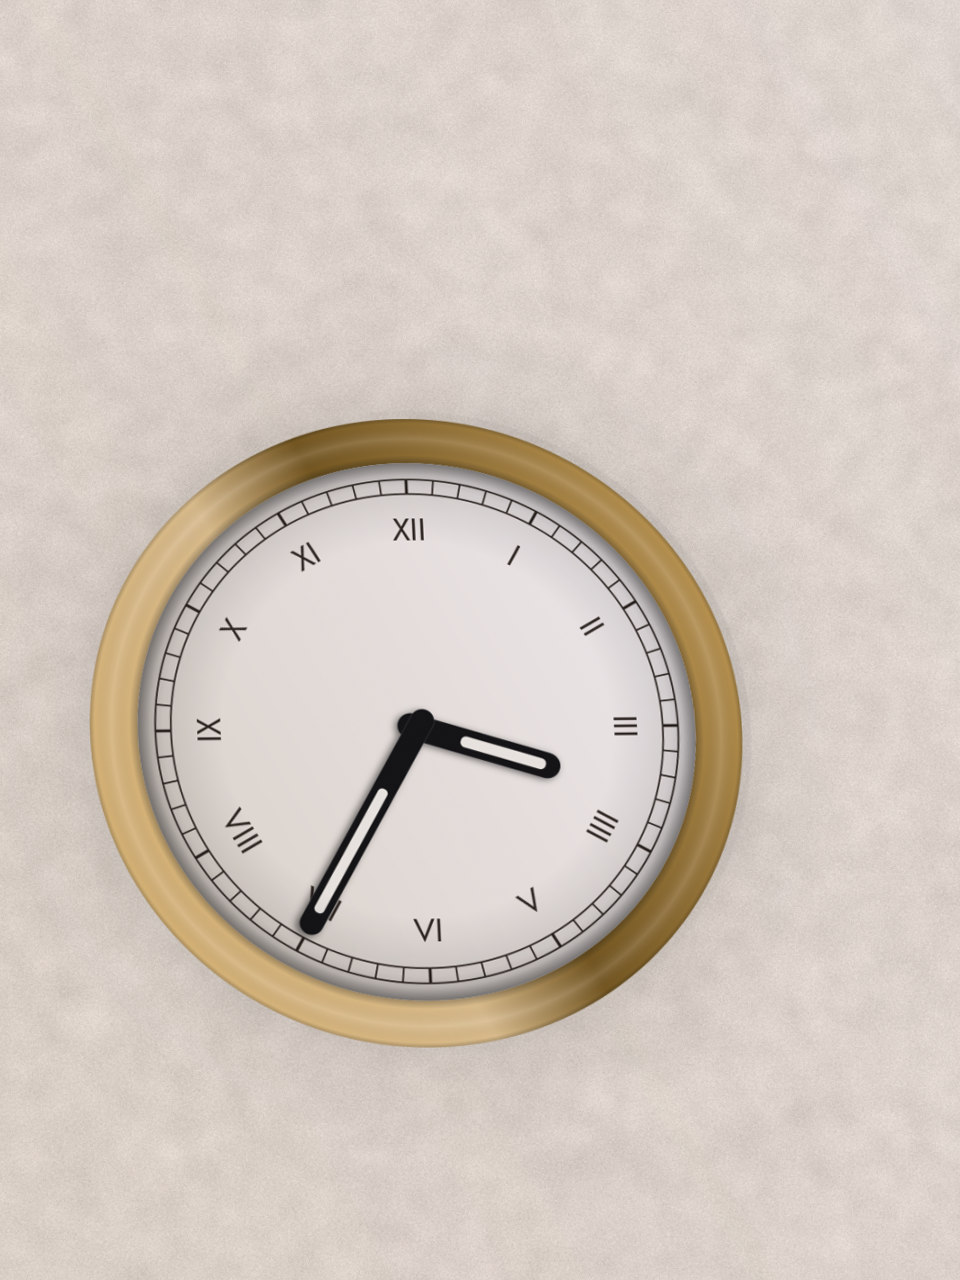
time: 3:35
